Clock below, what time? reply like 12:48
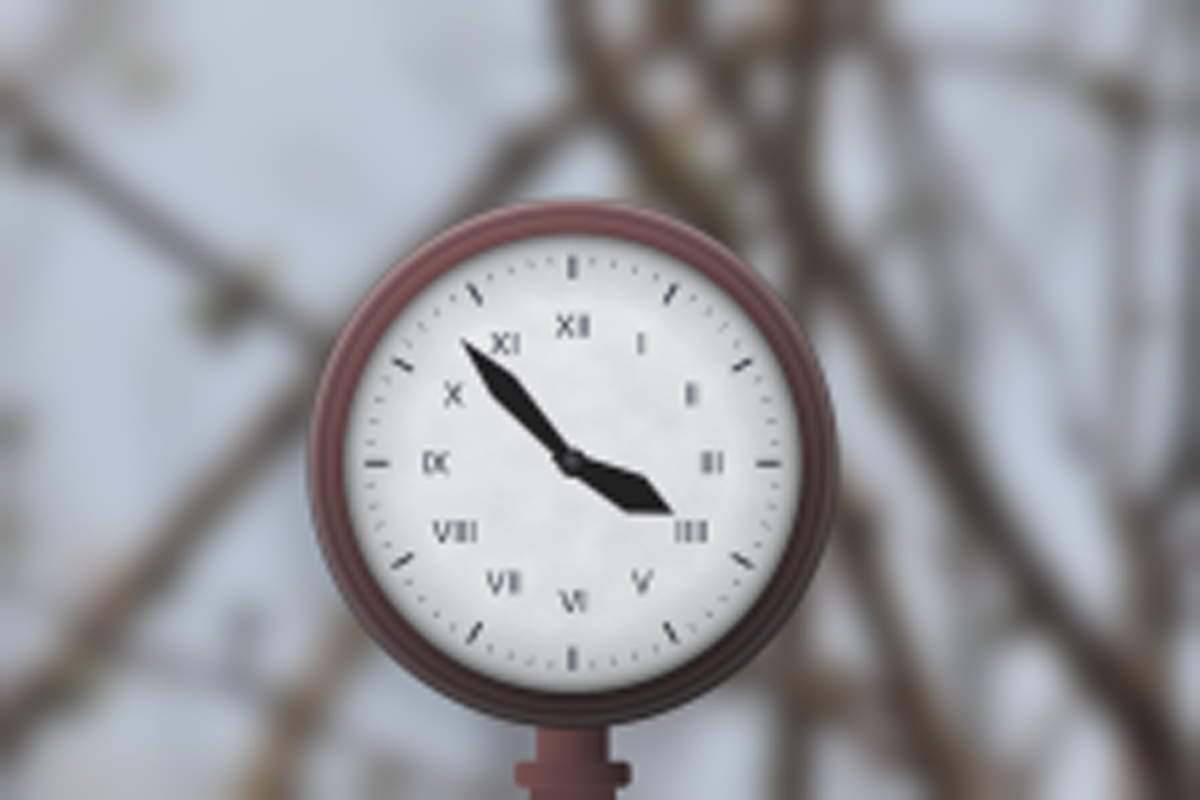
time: 3:53
